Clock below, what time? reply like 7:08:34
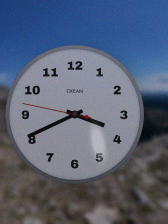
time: 3:40:47
